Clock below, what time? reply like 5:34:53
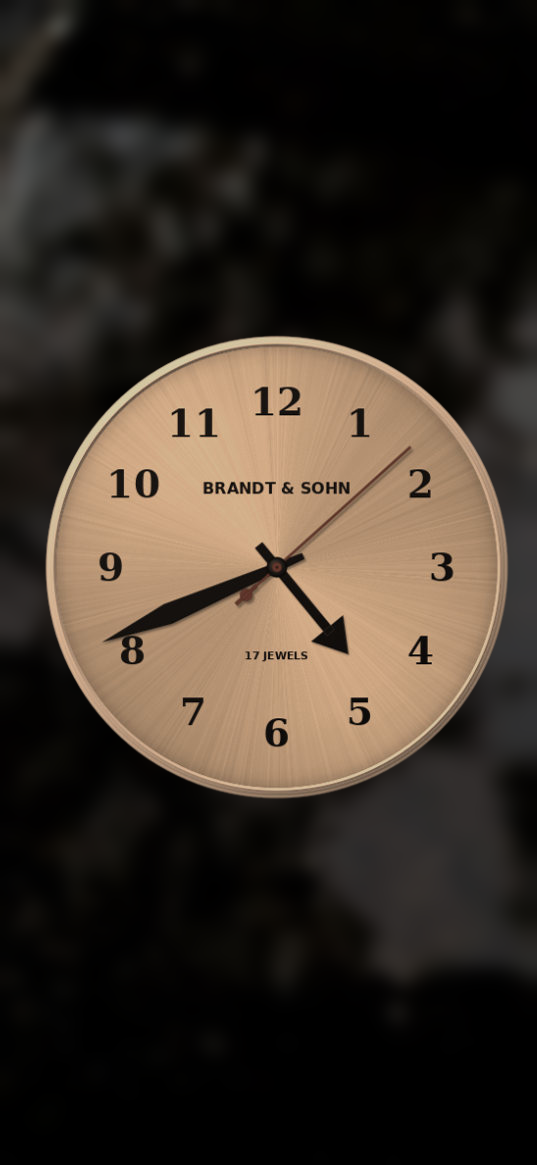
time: 4:41:08
